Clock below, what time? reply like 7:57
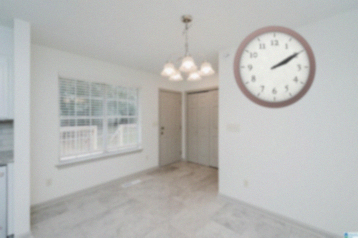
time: 2:10
